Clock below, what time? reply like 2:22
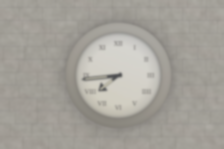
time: 7:44
